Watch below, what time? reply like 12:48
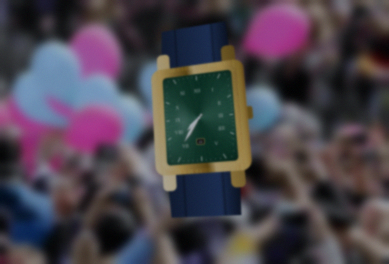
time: 7:36
